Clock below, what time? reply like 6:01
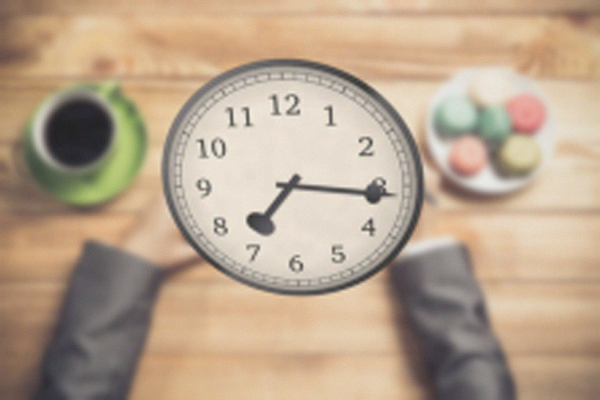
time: 7:16
